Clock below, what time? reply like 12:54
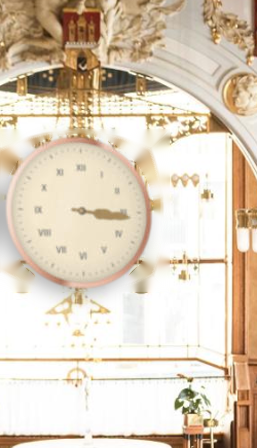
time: 3:16
